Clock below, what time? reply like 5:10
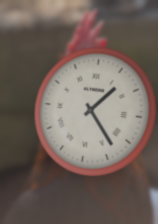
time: 1:23
